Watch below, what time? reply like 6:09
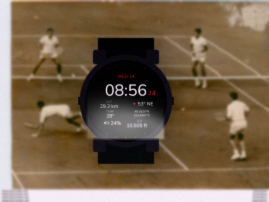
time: 8:56
